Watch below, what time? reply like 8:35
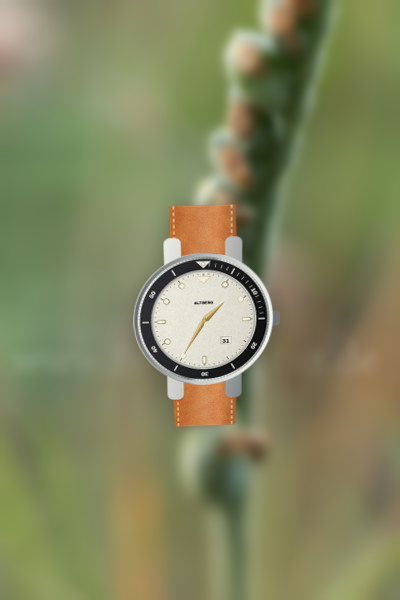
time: 1:35
